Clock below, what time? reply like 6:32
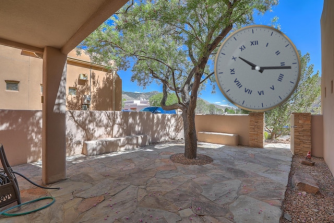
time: 10:16
